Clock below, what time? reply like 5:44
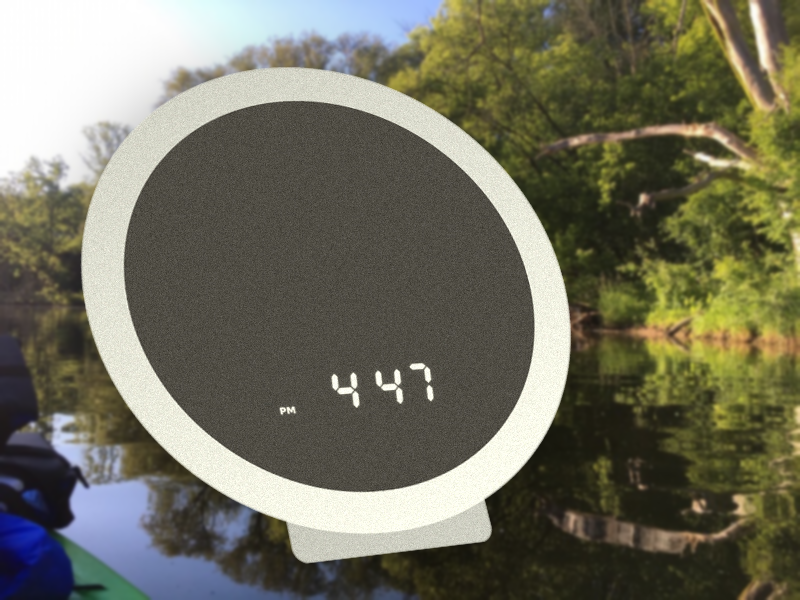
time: 4:47
